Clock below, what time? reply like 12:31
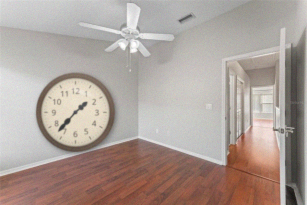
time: 1:37
